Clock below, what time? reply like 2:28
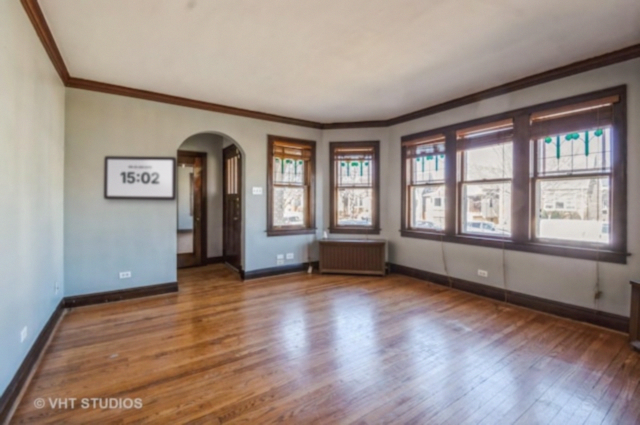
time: 15:02
